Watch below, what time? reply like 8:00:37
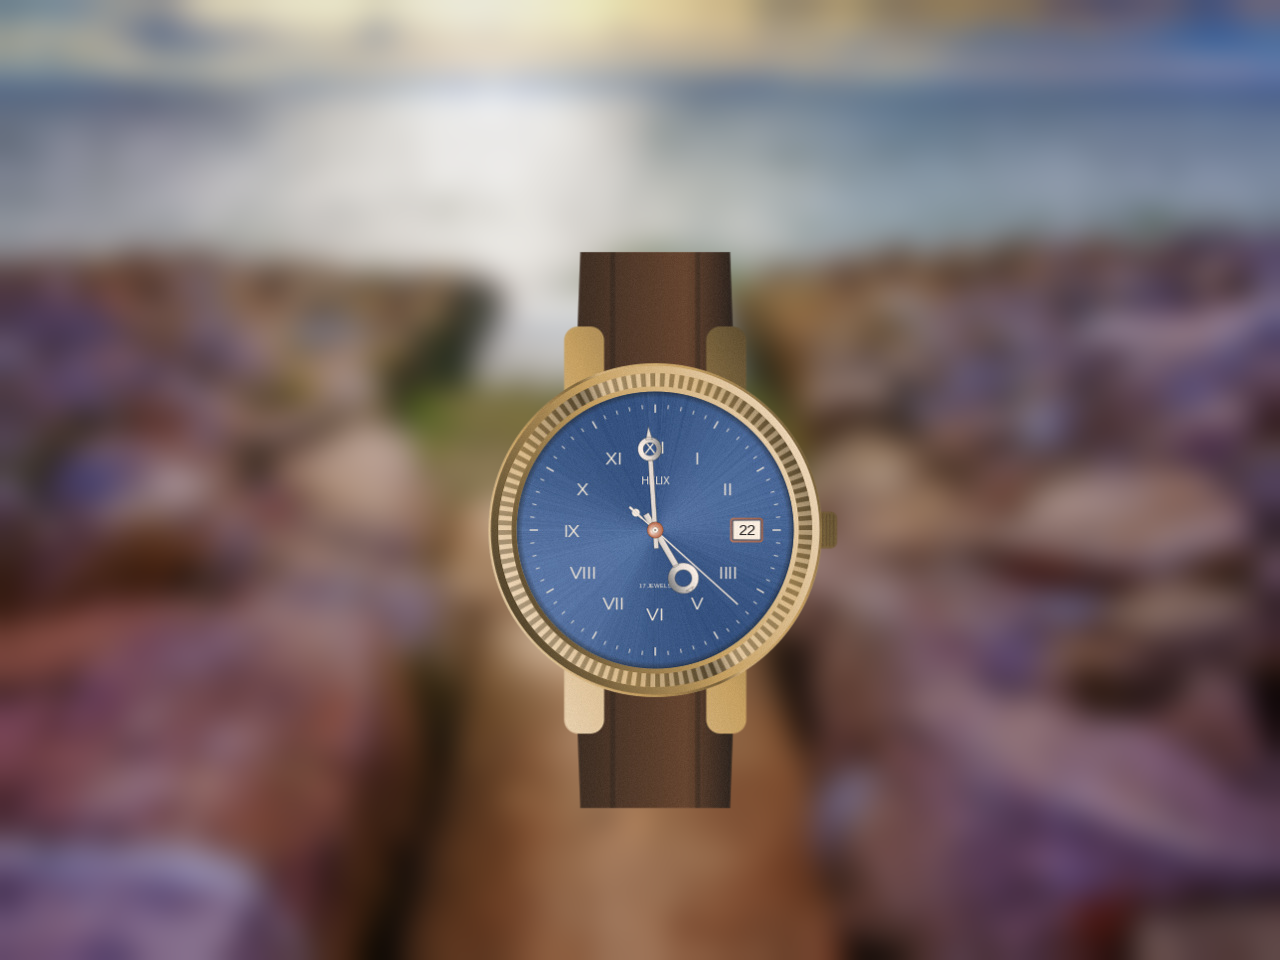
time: 4:59:22
